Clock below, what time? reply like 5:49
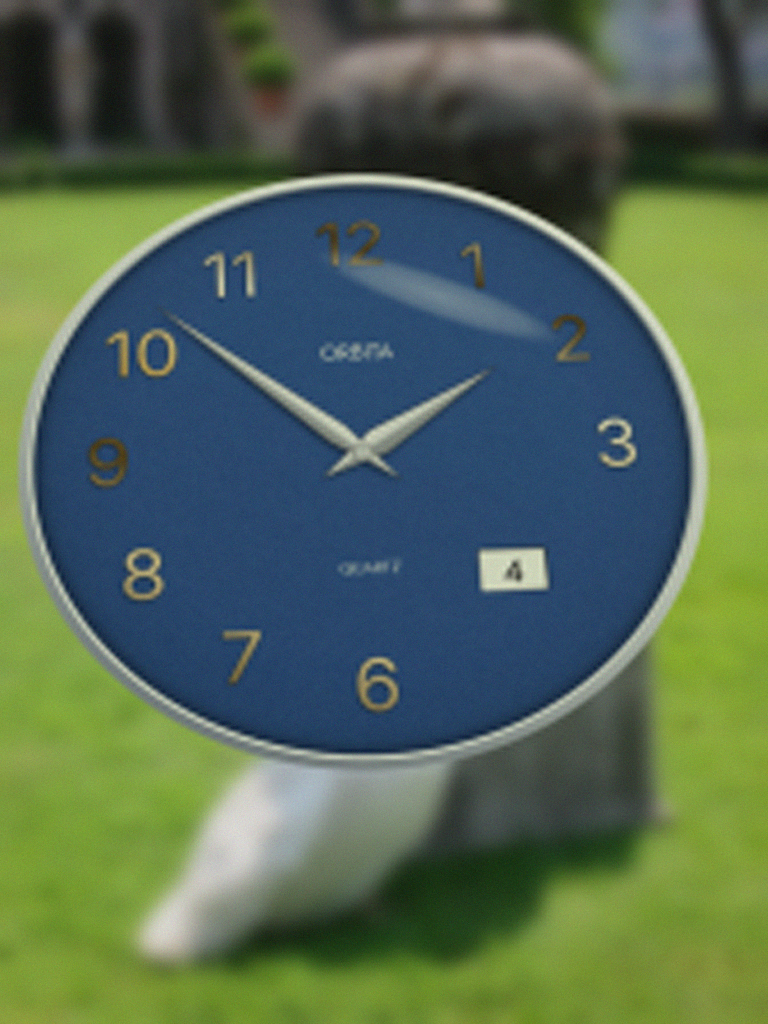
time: 1:52
